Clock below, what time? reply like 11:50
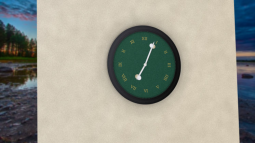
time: 7:04
